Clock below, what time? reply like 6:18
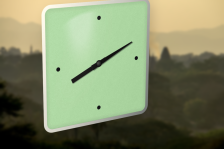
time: 8:11
